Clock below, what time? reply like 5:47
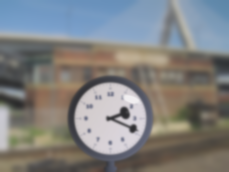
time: 2:19
